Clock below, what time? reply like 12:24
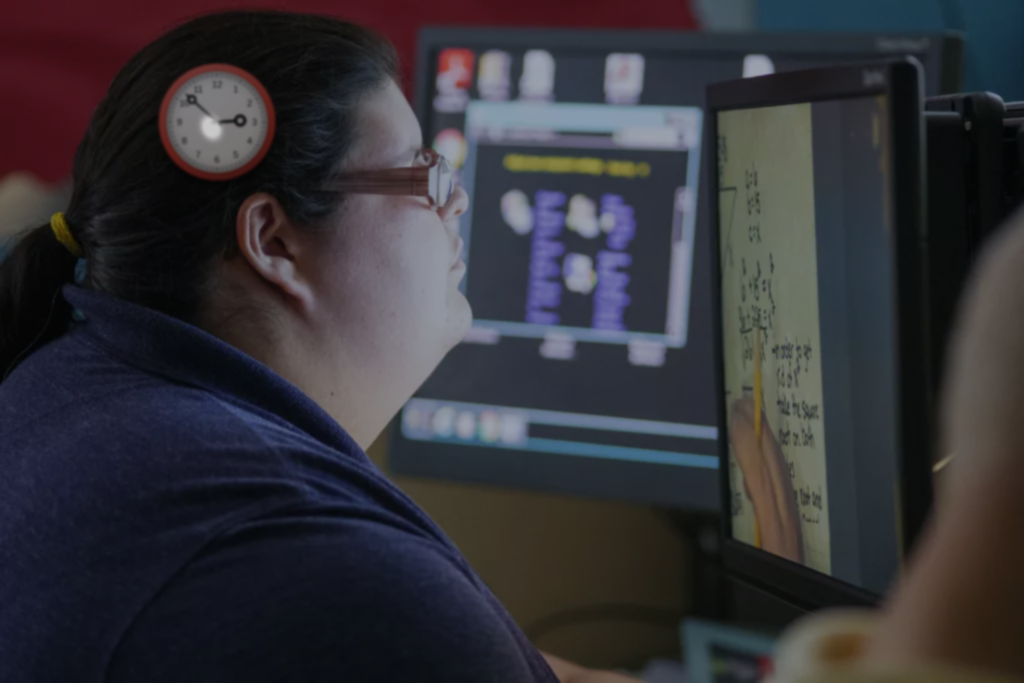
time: 2:52
